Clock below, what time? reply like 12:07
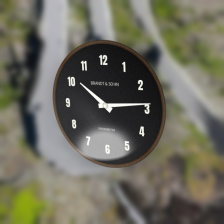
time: 10:14
